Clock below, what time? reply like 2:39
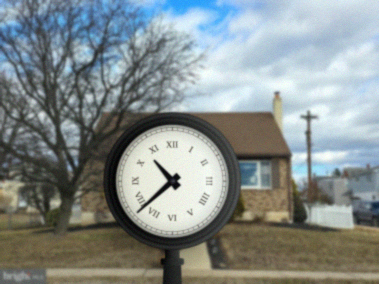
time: 10:38
